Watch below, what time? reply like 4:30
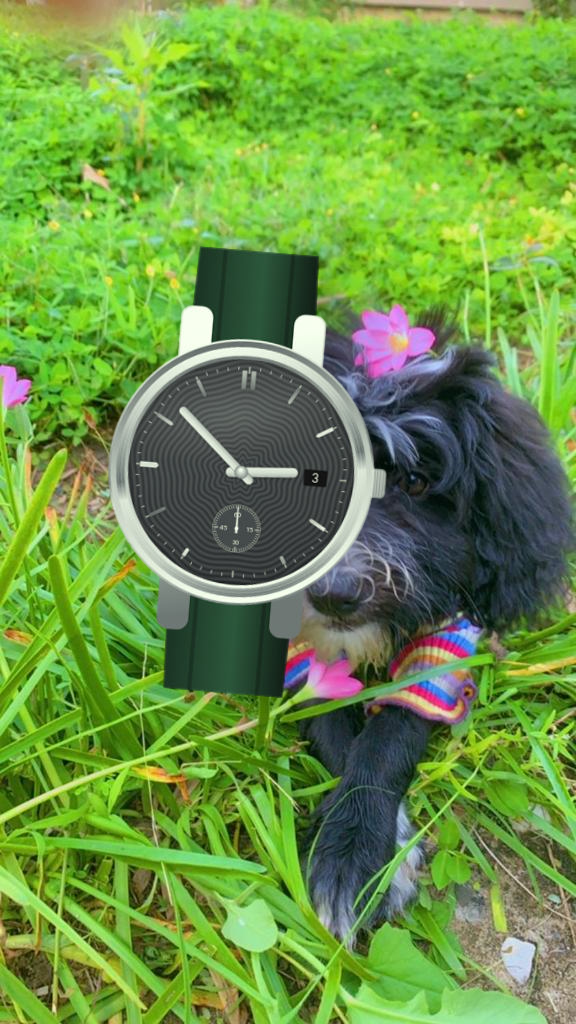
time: 2:52
